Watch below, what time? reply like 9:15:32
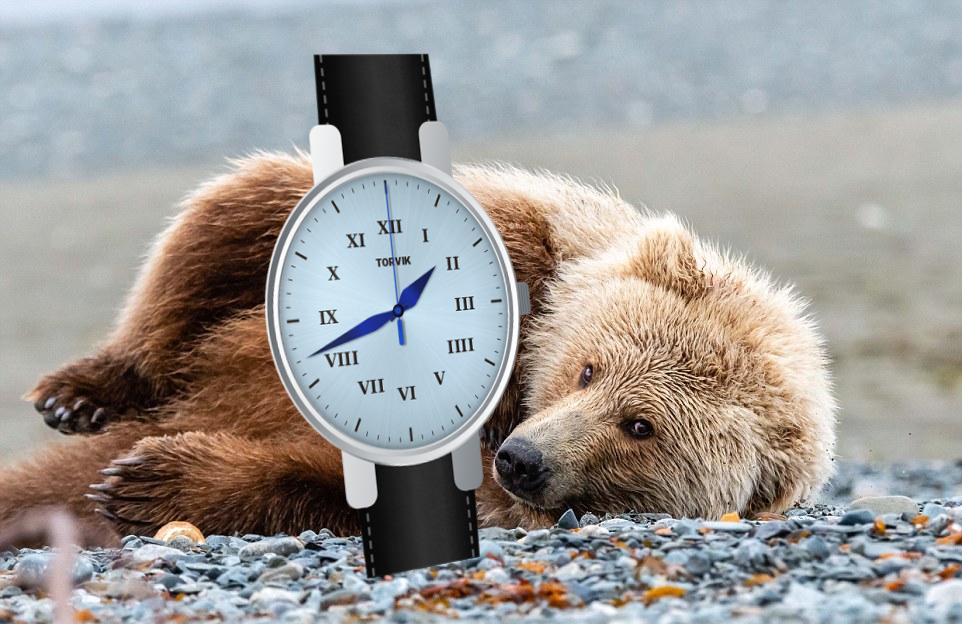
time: 1:42:00
